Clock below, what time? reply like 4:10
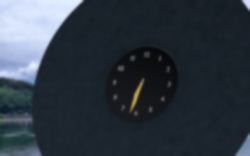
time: 6:32
